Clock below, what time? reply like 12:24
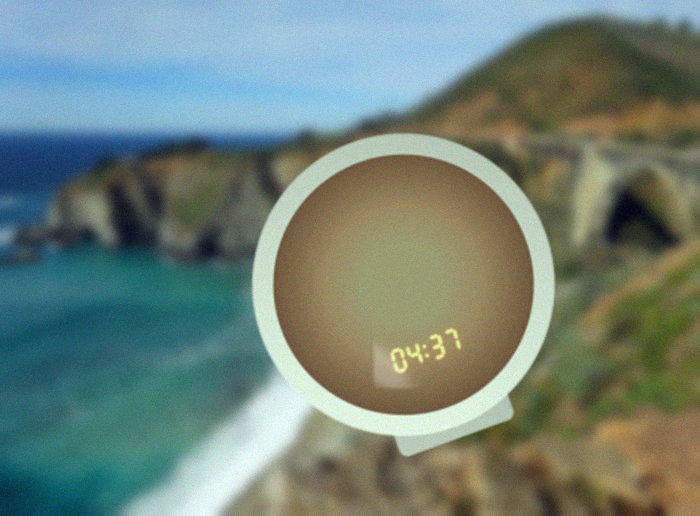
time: 4:37
